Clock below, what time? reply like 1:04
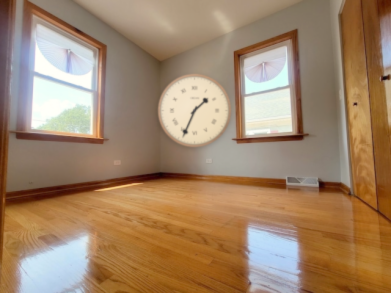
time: 1:34
